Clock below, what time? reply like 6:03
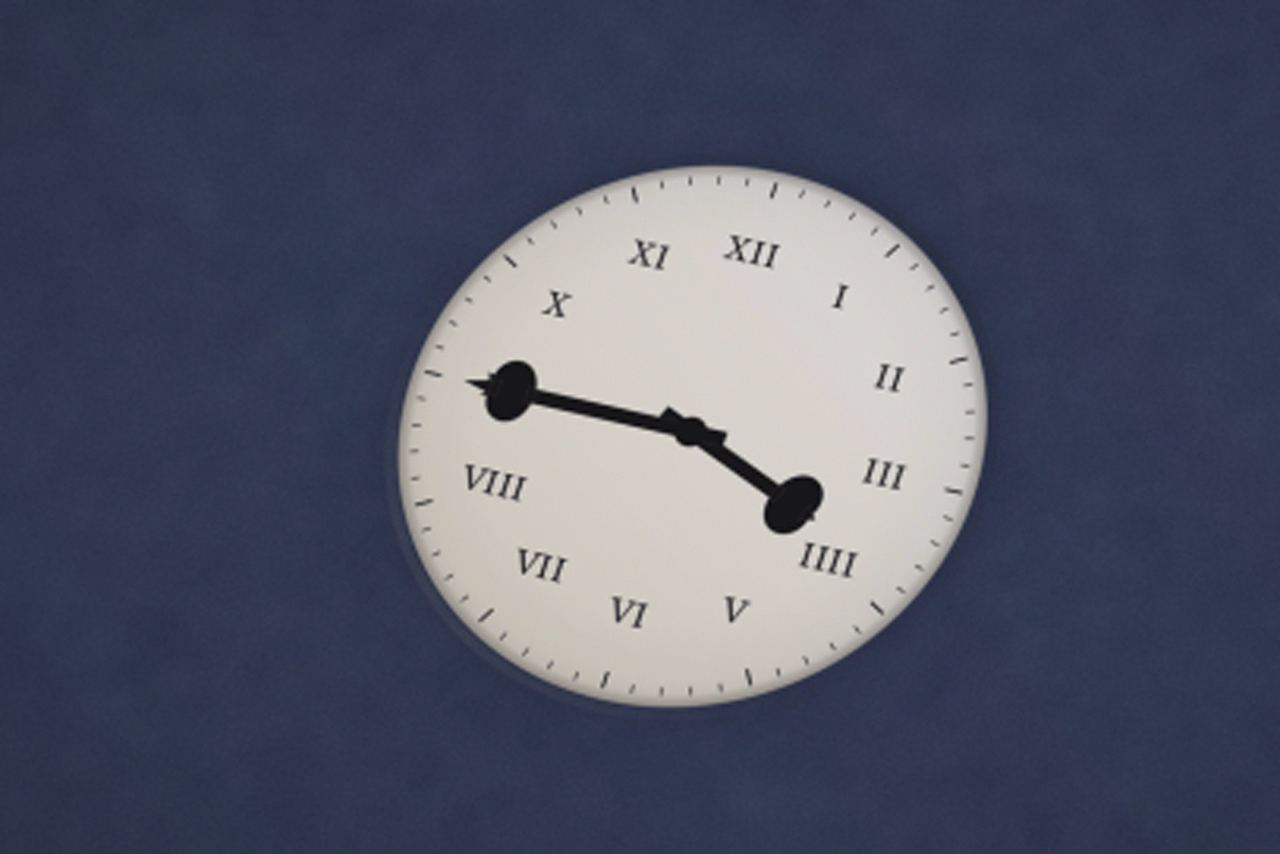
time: 3:45
